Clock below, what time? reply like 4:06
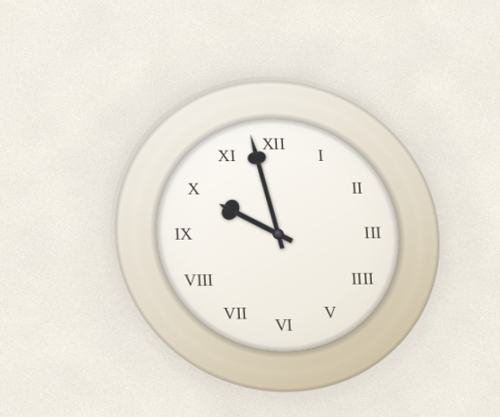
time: 9:58
